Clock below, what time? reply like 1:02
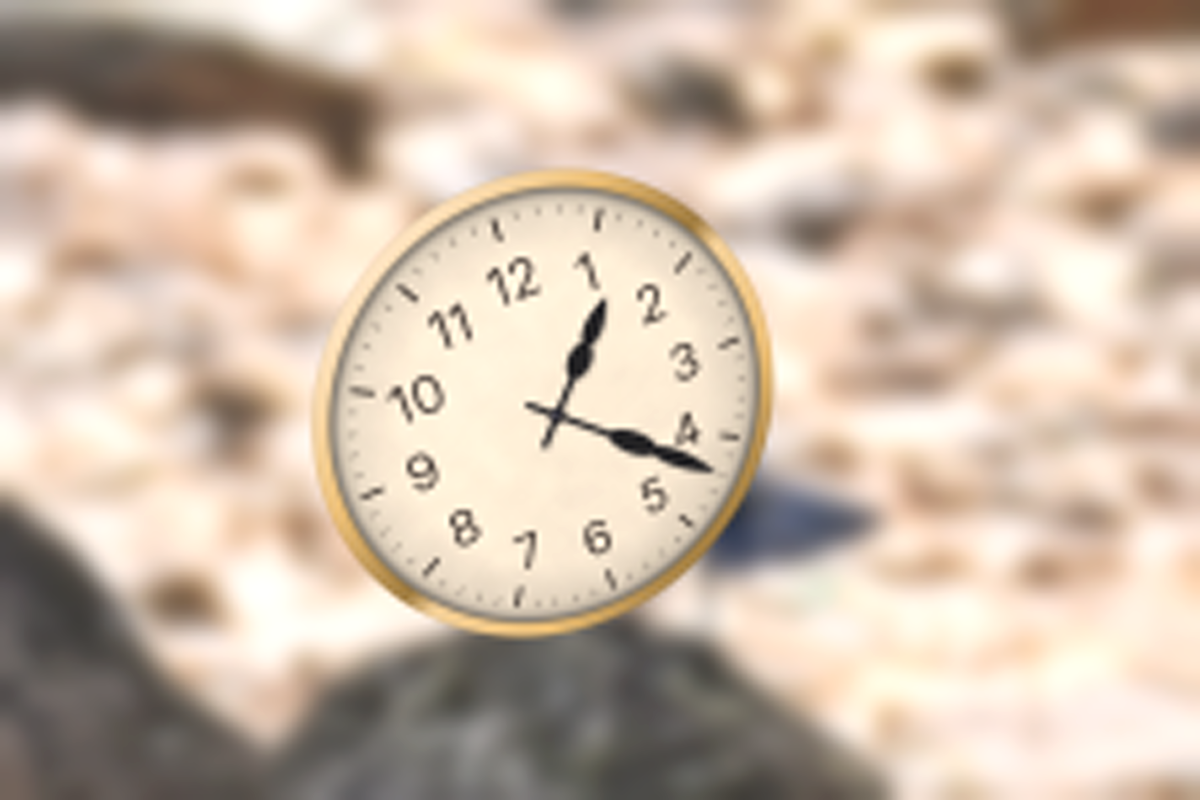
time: 1:22
